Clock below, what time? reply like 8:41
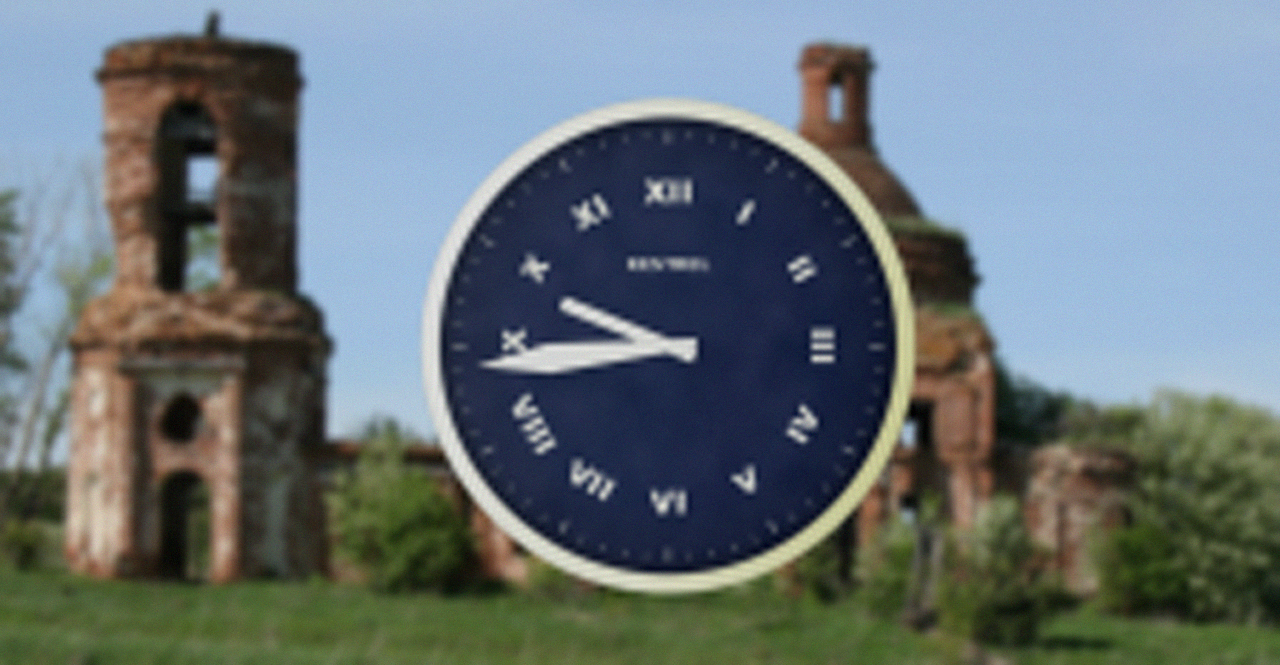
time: 9:44
